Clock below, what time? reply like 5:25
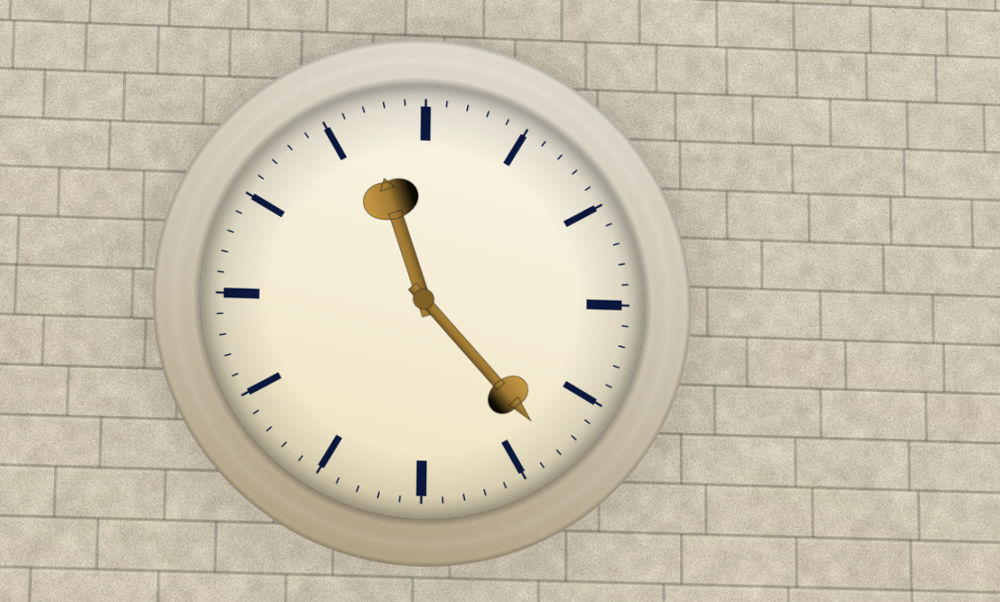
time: 11:23
